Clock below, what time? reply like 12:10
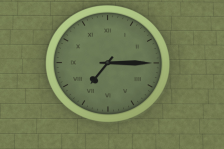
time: 7:15
